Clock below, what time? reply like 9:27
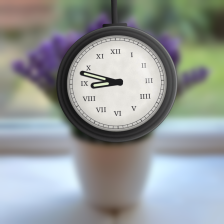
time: 8:48
